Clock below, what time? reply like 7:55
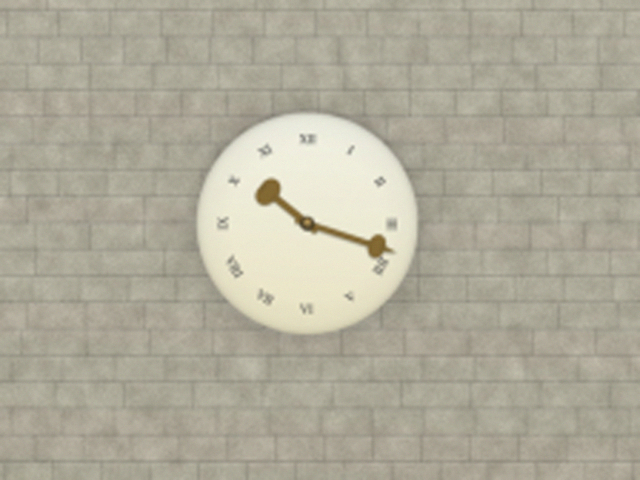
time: 10:18
